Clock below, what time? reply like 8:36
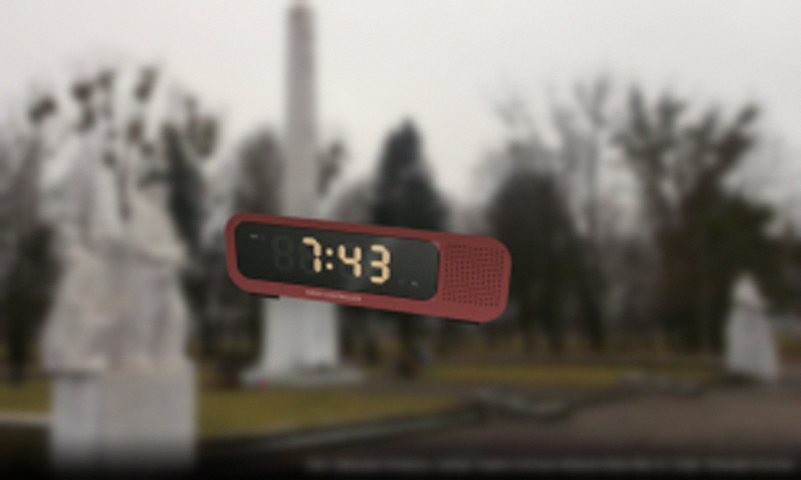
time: 7:43
